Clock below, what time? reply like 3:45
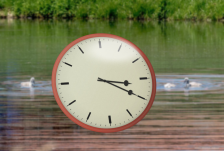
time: 3:20
